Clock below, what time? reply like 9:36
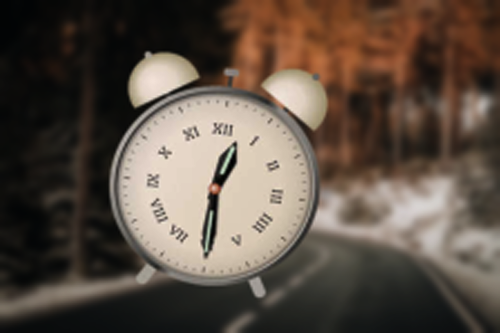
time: 12:30
